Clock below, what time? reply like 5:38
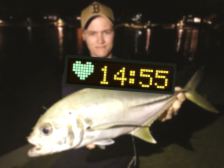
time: 14:55
